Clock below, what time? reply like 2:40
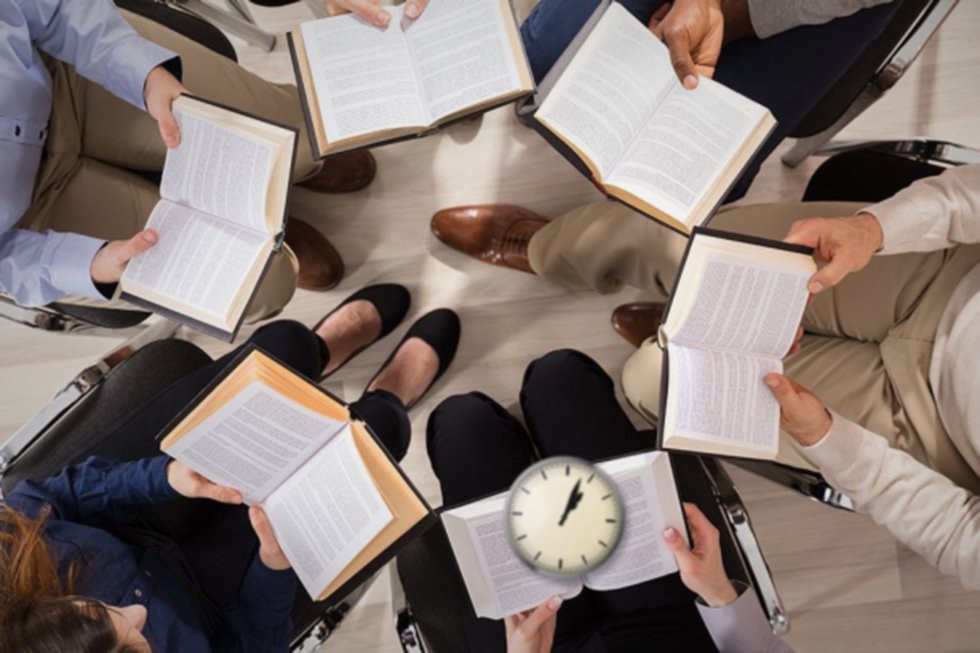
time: 1:03
